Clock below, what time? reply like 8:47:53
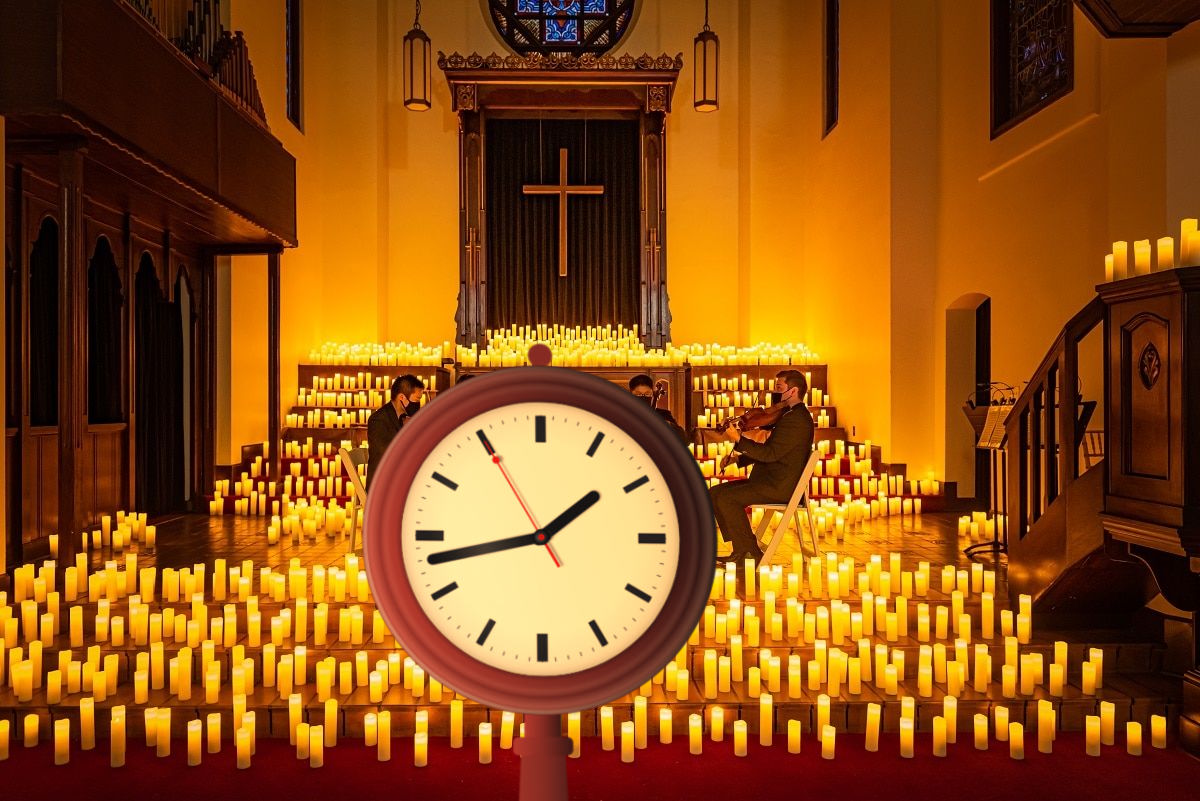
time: 1:42:55
